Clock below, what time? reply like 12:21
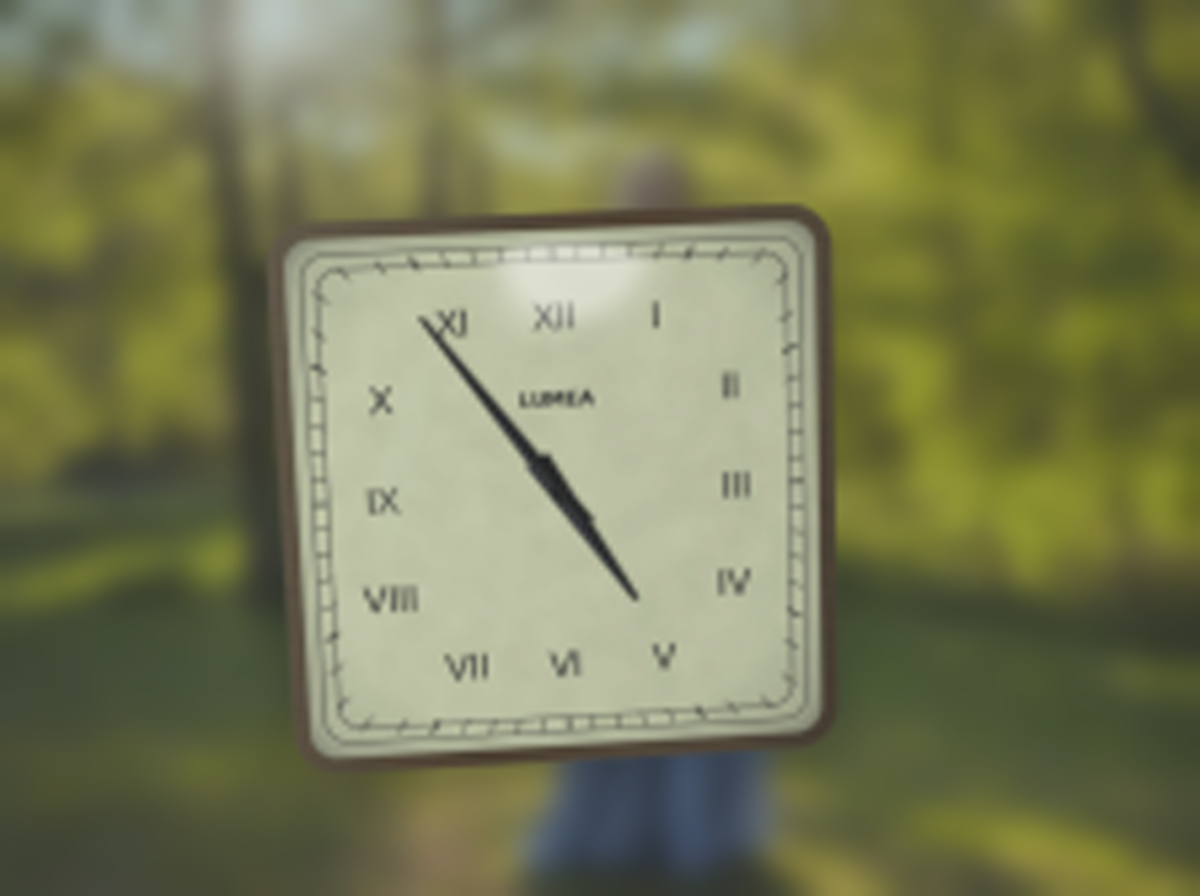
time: 4:54
